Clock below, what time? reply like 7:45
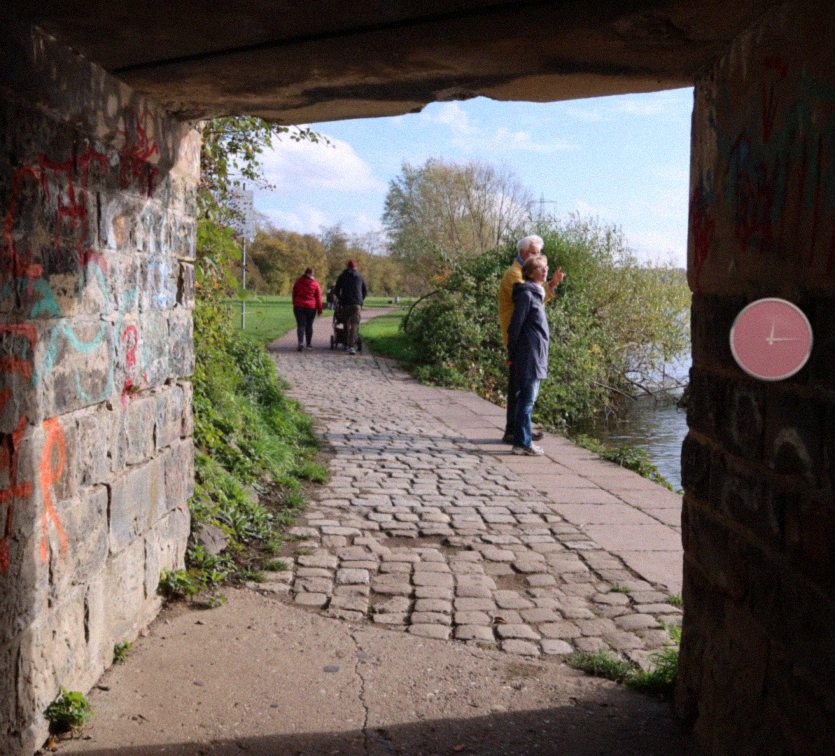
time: 12:15
